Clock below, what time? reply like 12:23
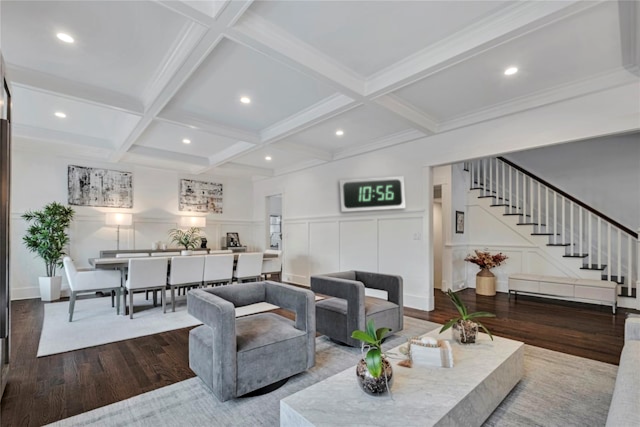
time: 10:56
